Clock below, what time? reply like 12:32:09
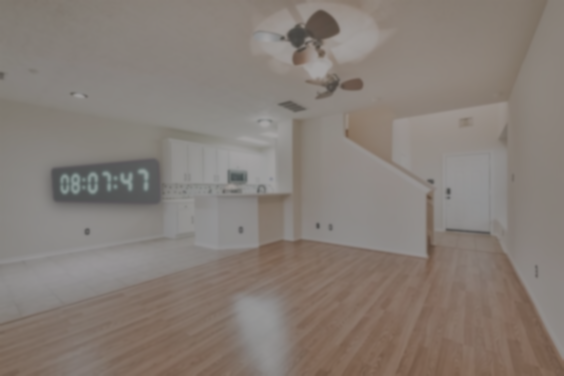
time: 8:07:47
